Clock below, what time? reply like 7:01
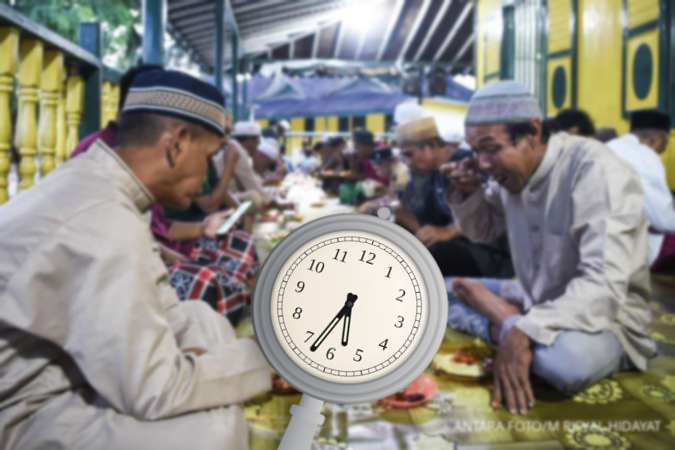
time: 5:33
